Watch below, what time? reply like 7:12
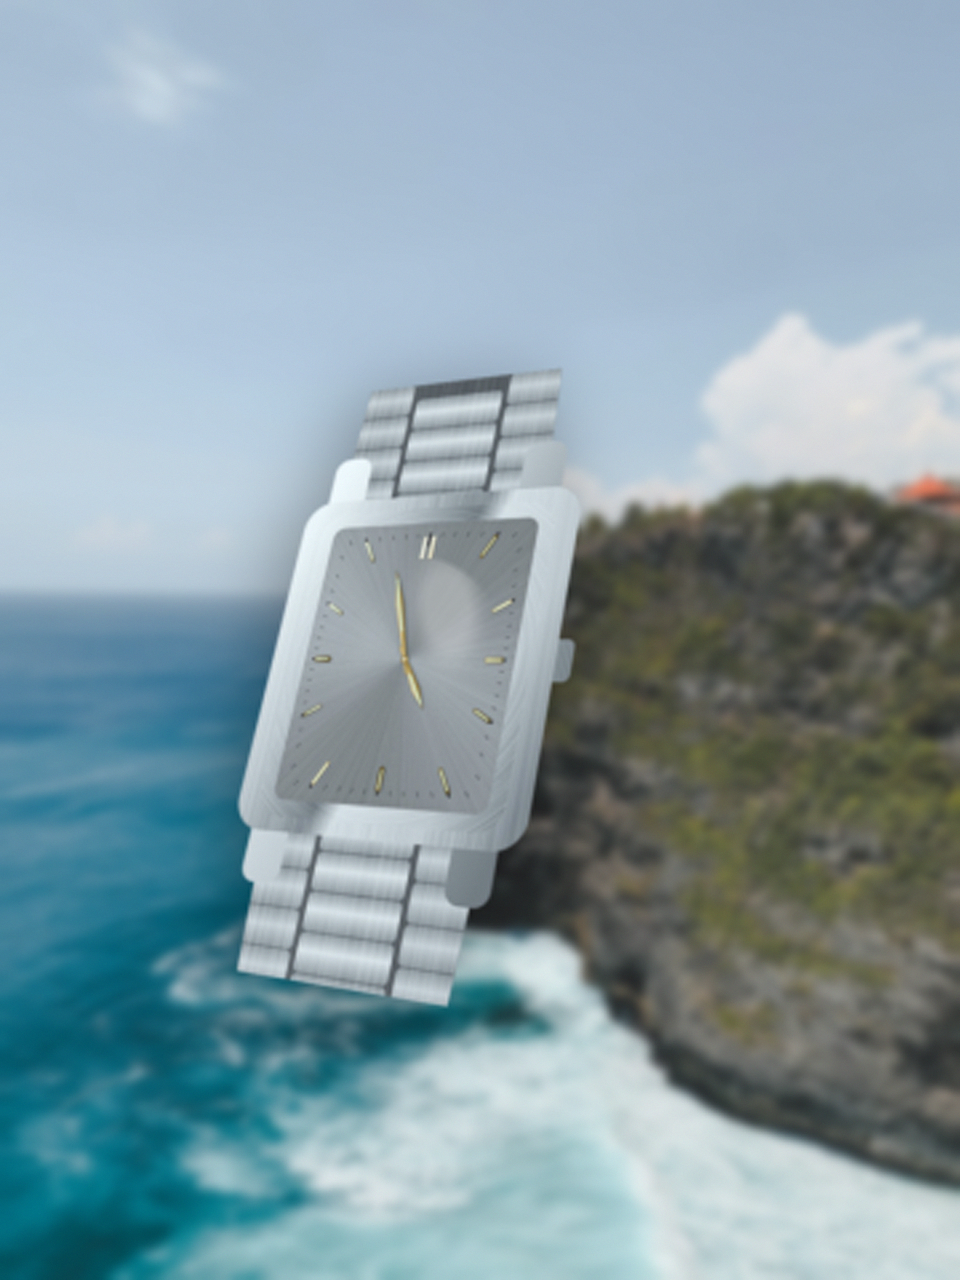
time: 4:57
